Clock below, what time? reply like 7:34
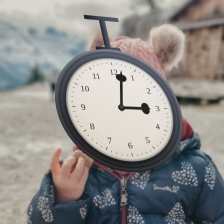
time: 3:02
